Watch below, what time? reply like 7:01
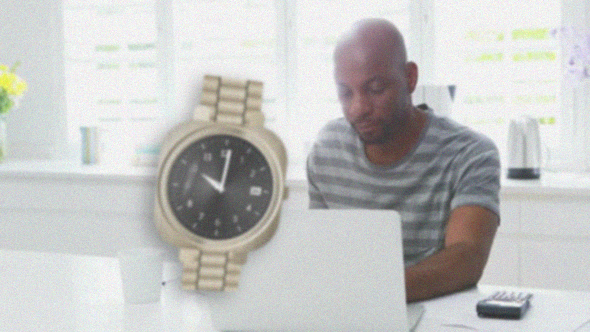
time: 10:01
